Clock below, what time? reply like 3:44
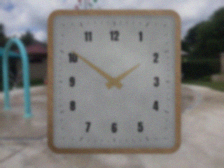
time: 1:51
